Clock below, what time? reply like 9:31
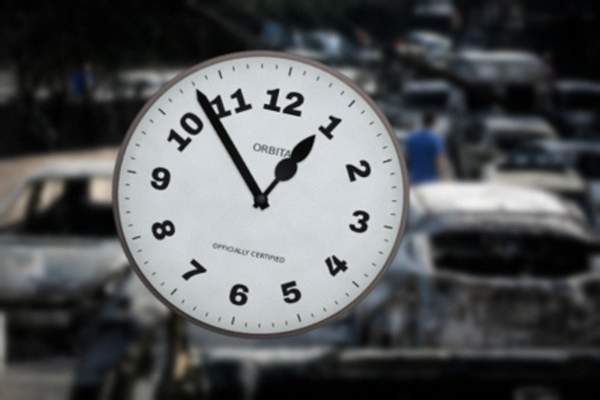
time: 12:53
